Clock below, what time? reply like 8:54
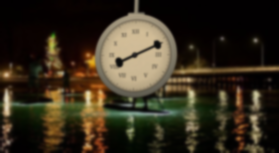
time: 8:11
